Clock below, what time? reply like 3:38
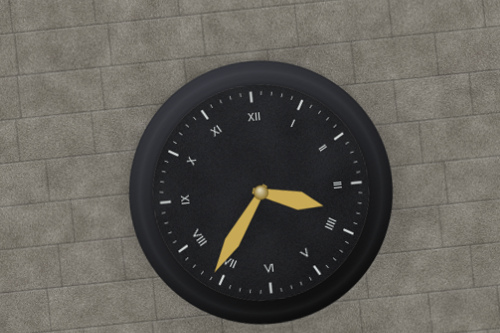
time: 3:36
